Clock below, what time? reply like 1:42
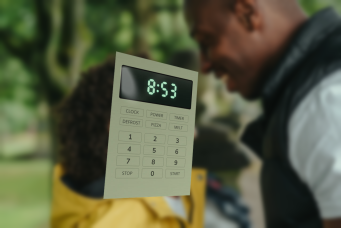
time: 8:53
